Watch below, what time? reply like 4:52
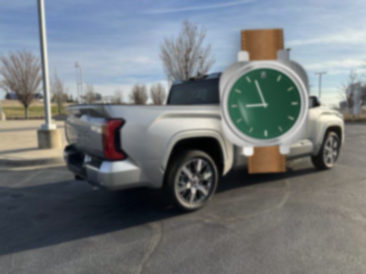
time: 8:57
